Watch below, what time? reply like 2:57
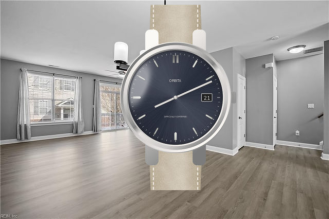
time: 8:11
